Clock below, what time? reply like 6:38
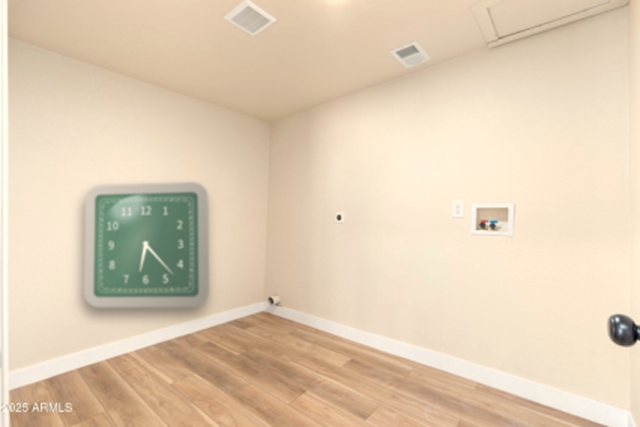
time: 6:23
